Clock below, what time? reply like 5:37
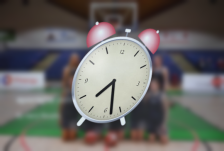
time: 7:28
